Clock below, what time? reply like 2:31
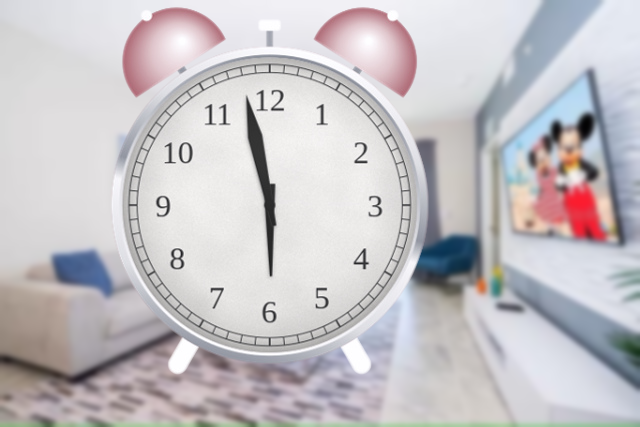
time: 5:58
